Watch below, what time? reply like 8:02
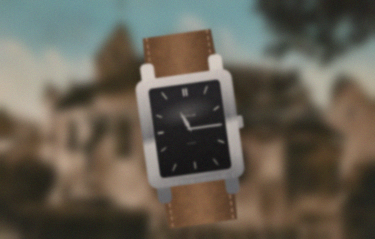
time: 11:15
